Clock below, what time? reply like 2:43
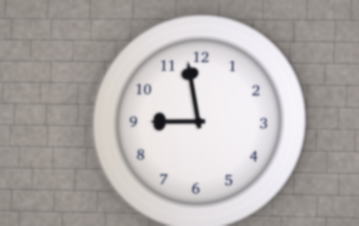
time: 8:58
